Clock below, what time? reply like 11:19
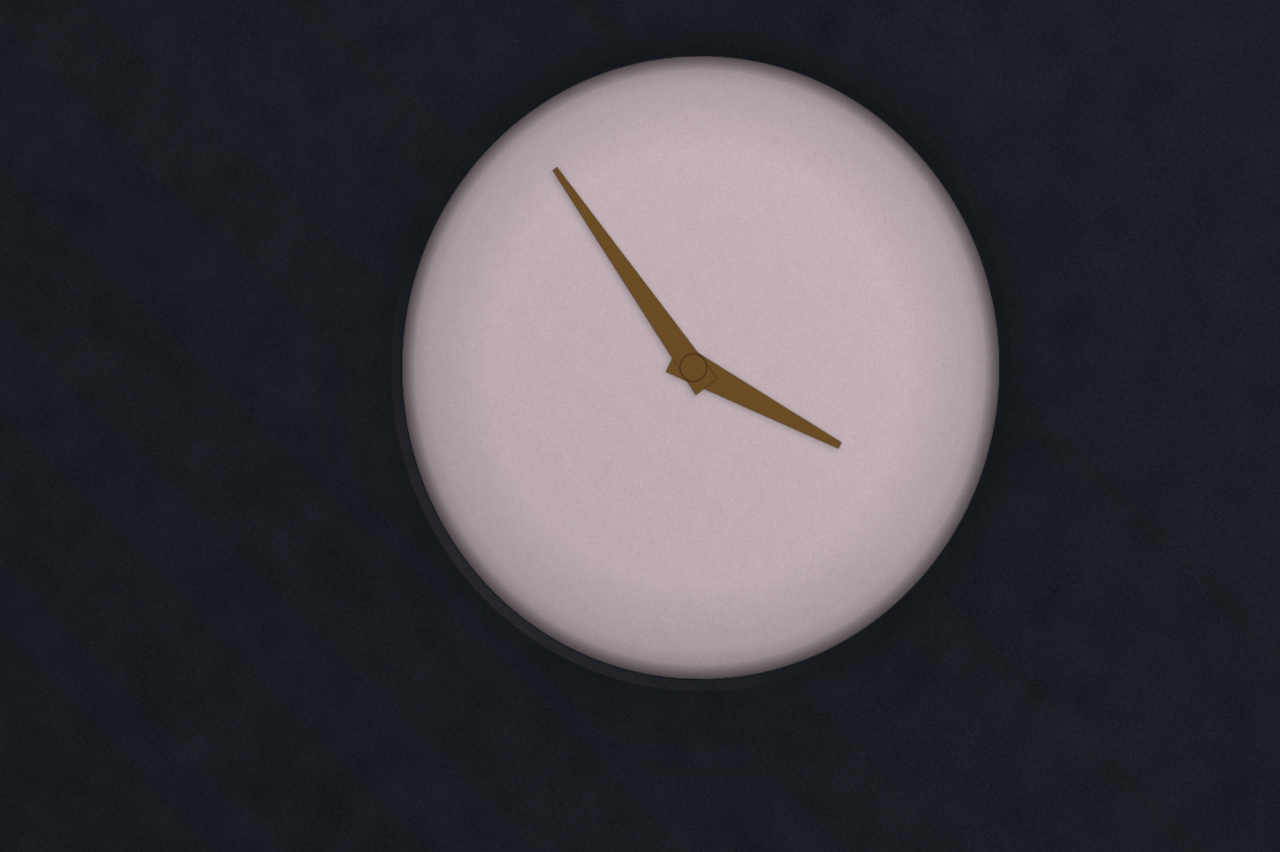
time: 3:54
